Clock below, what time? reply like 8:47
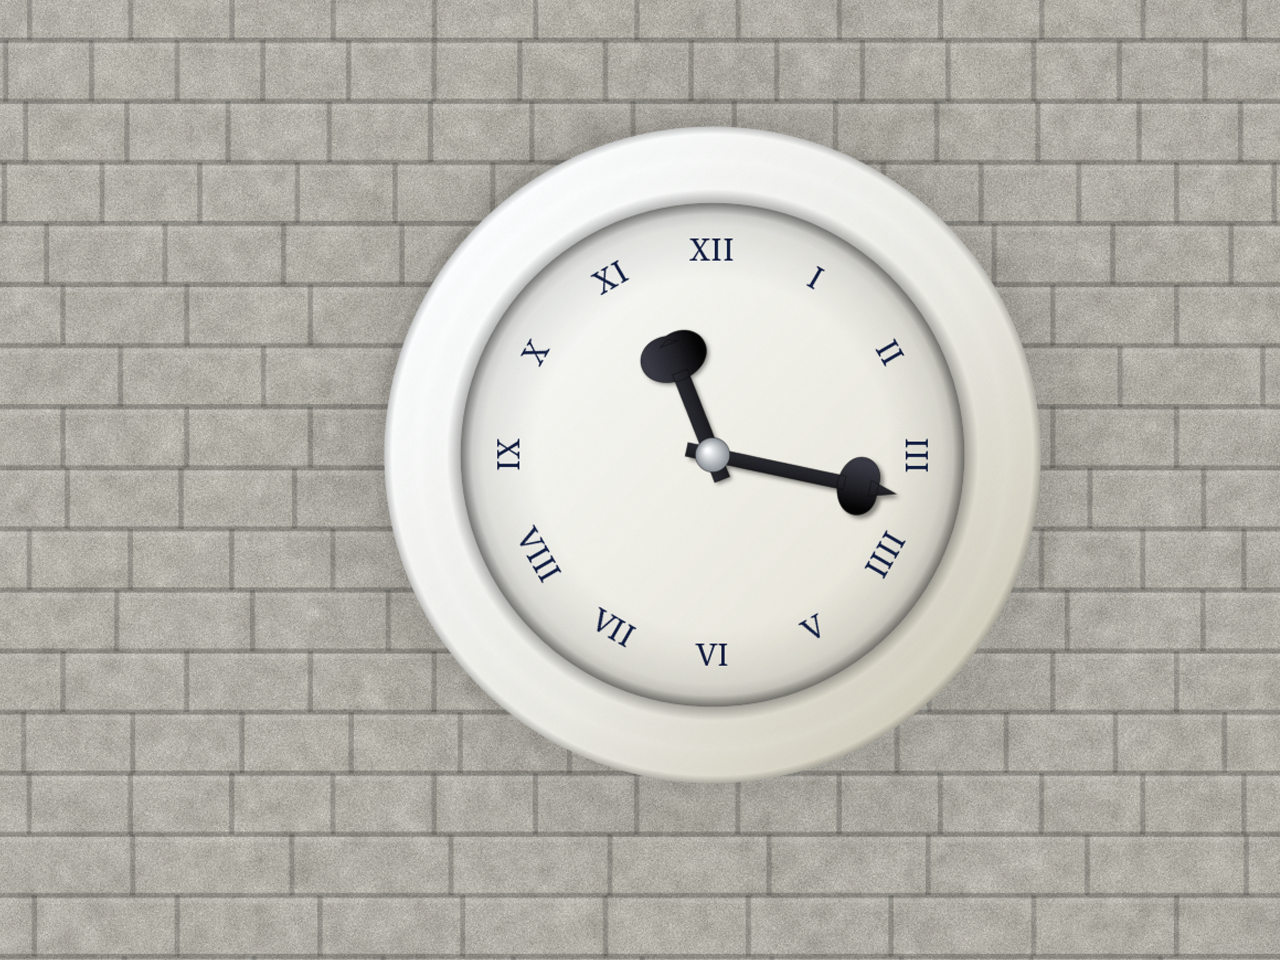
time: 11:17
